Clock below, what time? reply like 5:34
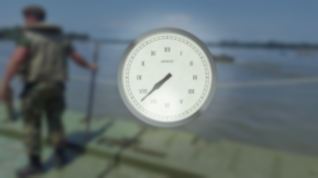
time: 7:38
